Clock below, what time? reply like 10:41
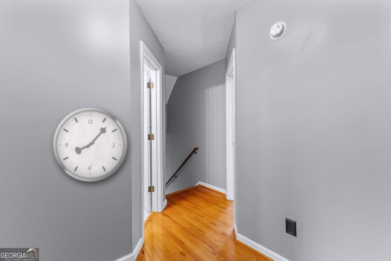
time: 8:07
